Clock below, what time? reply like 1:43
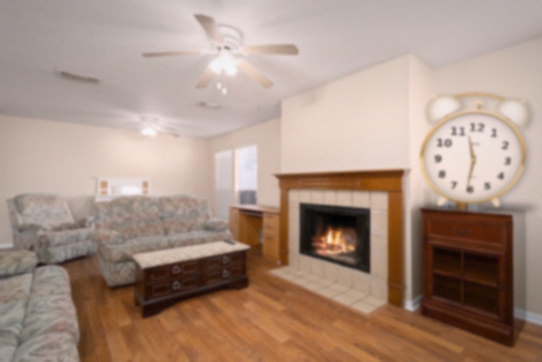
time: 11:31
